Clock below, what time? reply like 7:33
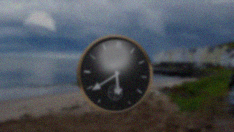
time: 5:39
